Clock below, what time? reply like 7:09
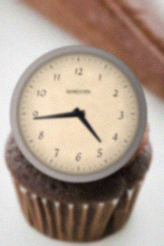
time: 4:44
